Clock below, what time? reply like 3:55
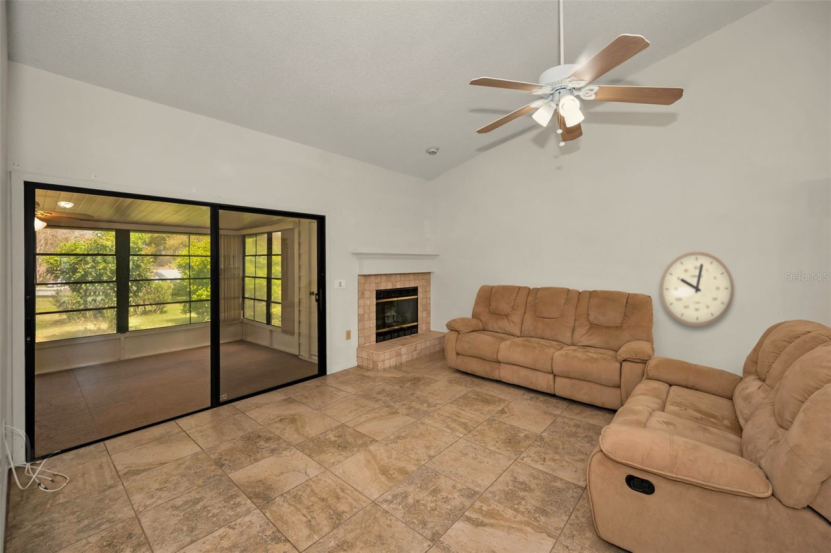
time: 10:02
